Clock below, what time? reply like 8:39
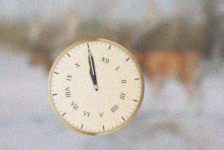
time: 10:55
